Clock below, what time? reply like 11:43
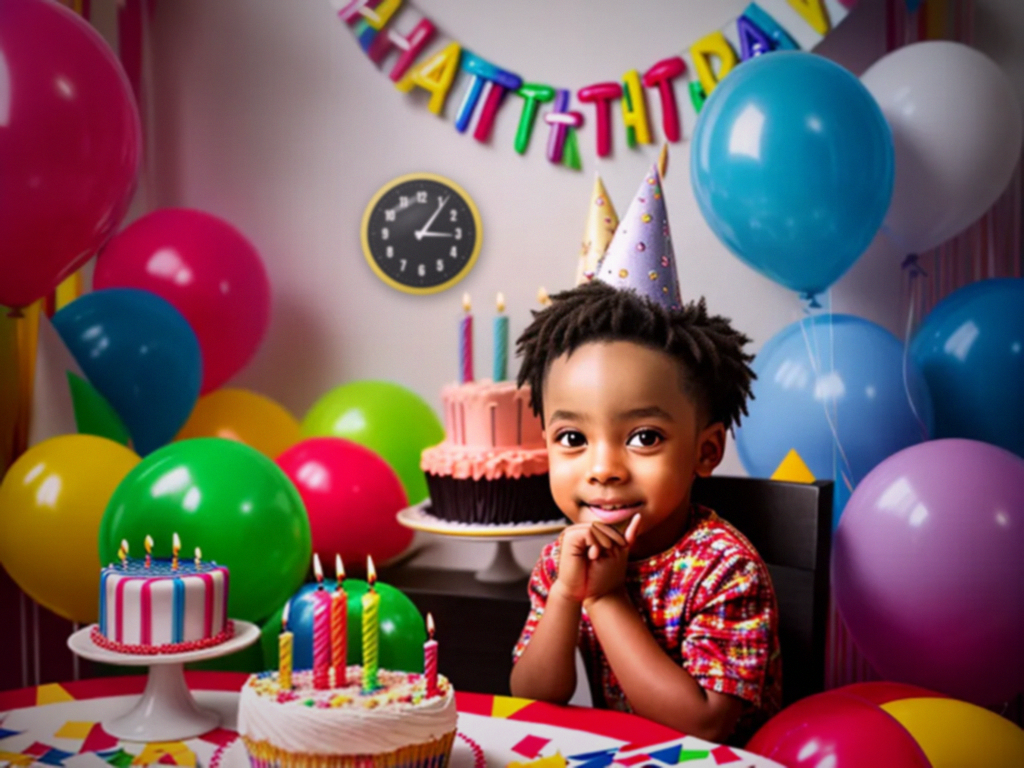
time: 3:06
